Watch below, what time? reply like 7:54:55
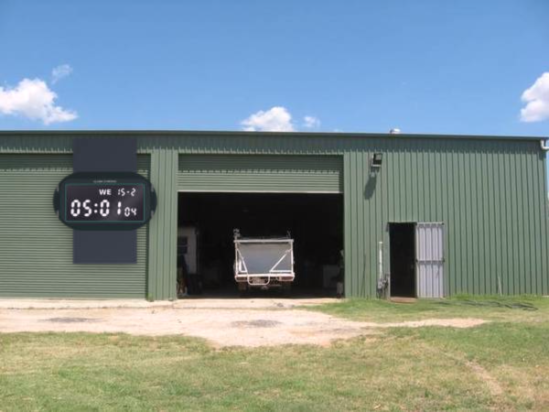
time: 5:01:04
